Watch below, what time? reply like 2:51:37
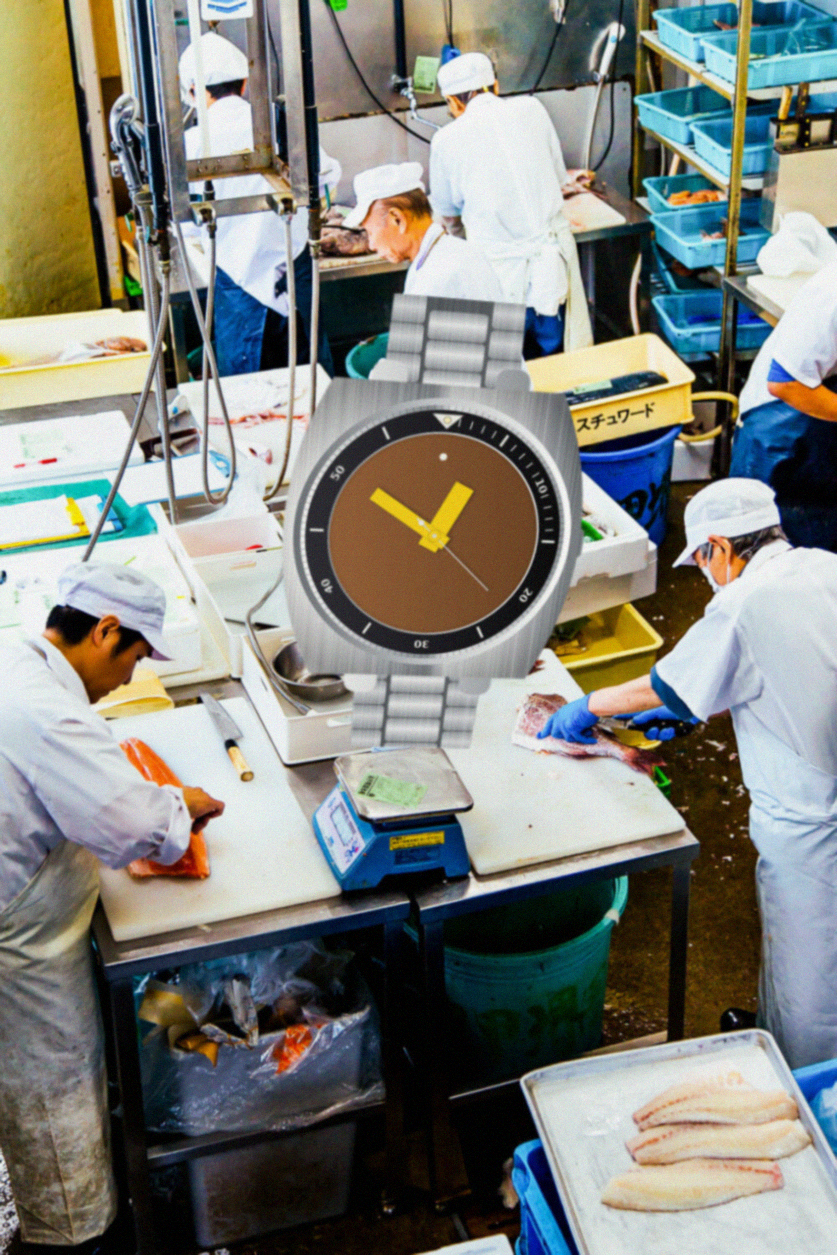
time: 12:50:22
